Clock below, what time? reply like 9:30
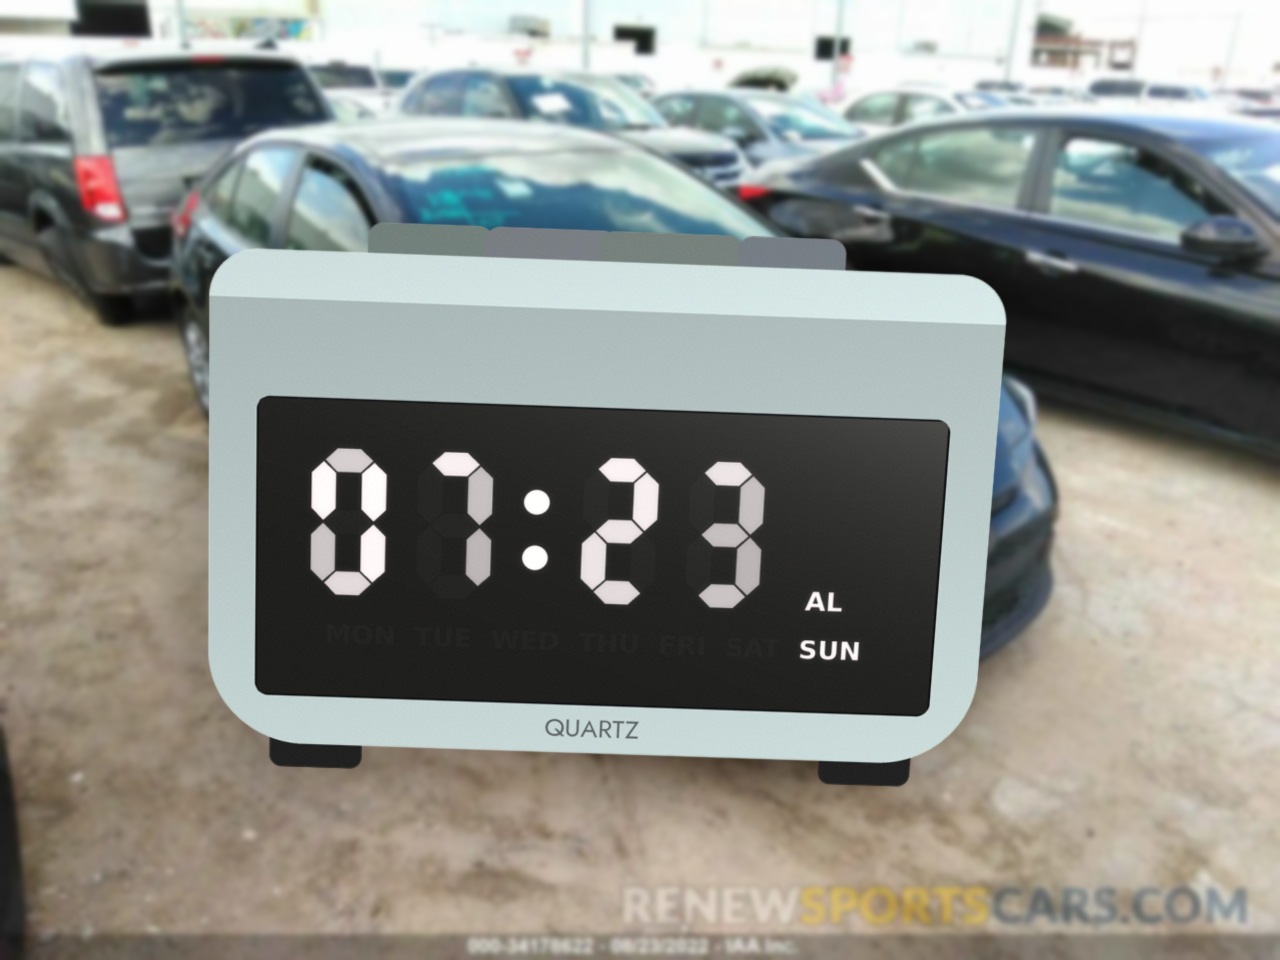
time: 7:23
